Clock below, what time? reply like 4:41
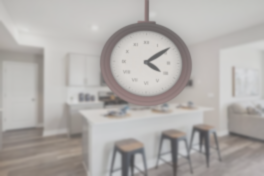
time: 4:09
